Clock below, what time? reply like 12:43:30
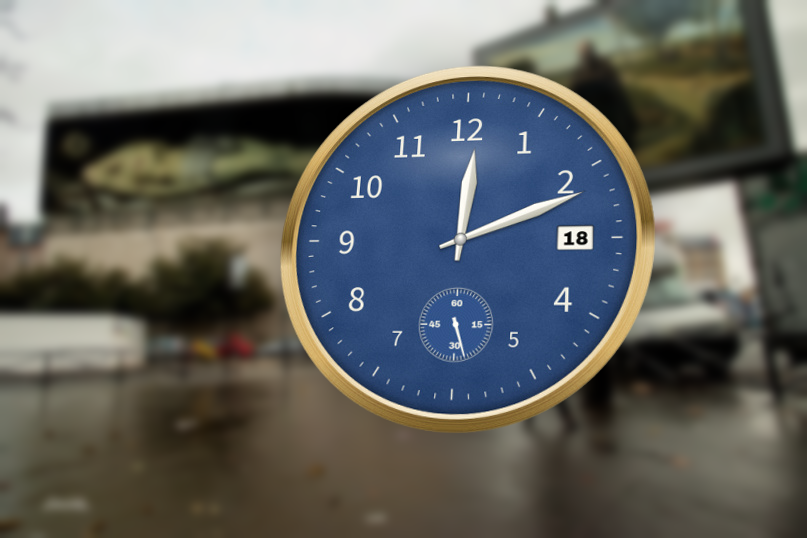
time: 12:11:27
